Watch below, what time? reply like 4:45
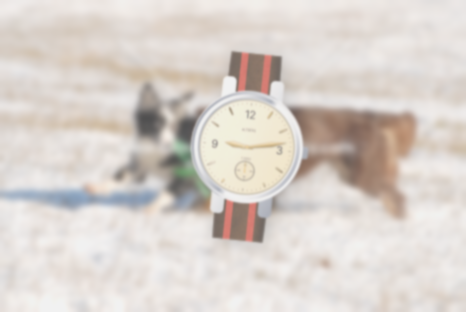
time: 9:13
